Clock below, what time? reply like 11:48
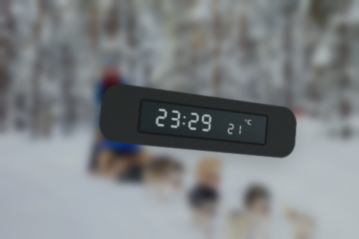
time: 23:29
